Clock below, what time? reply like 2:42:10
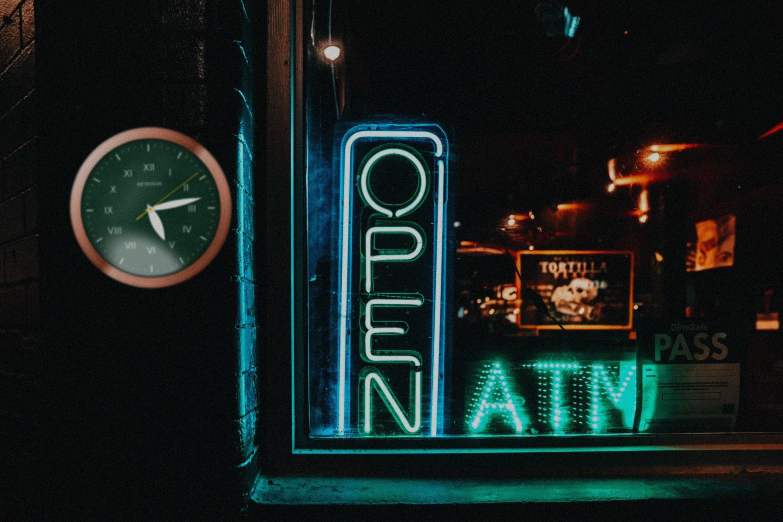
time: 5:13:09
